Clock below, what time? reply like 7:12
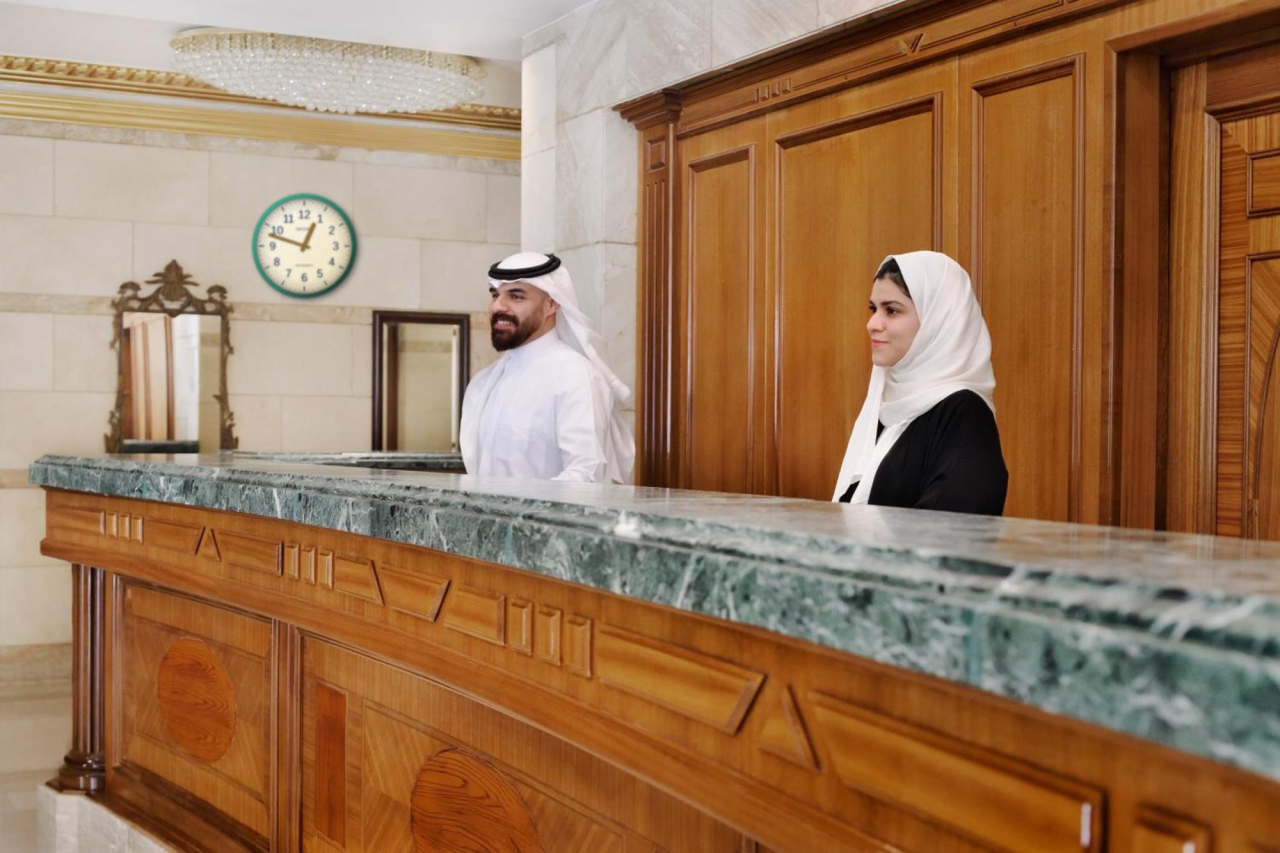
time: 12:48
